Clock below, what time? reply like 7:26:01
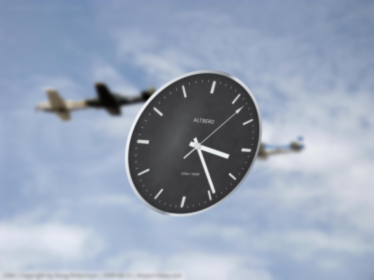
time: 3:24:07
